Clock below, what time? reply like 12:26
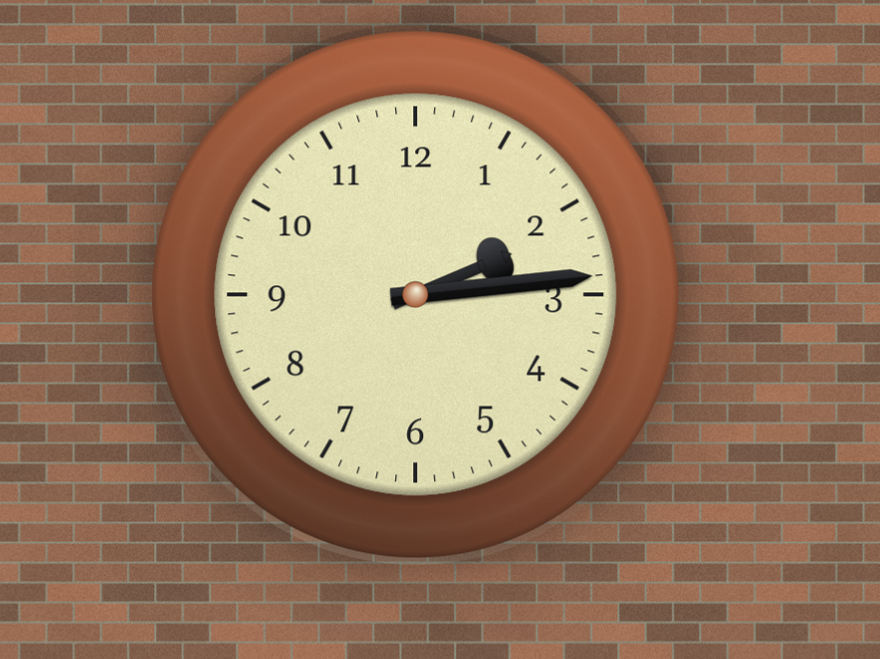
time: 2:14
